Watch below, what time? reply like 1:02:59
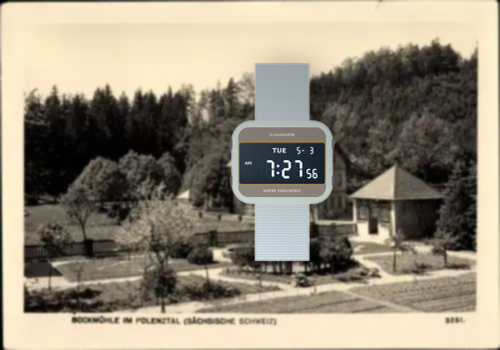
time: 7:27:56
